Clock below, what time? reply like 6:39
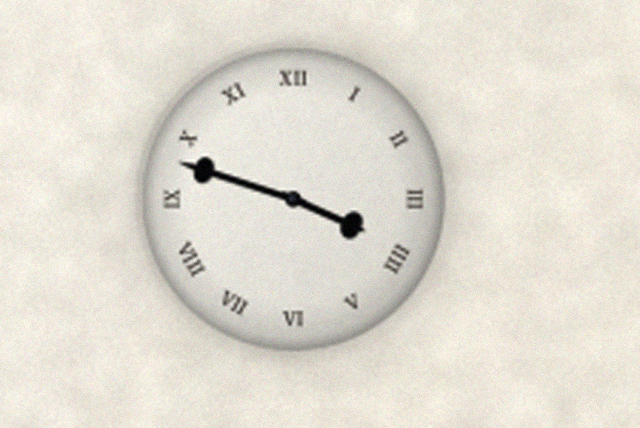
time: 3:48
